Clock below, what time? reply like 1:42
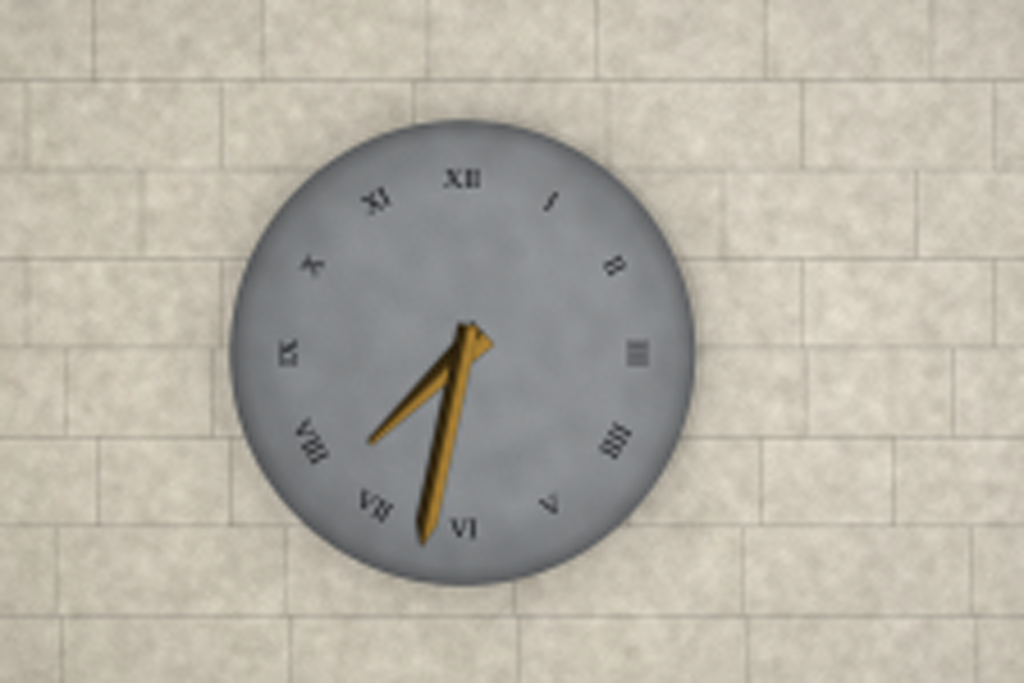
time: 7:32
